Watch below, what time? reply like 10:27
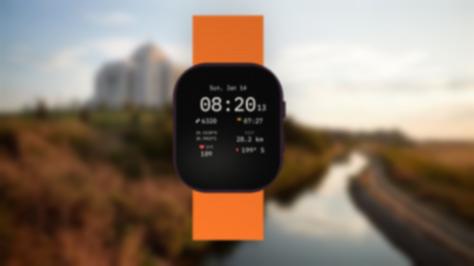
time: 8:20
